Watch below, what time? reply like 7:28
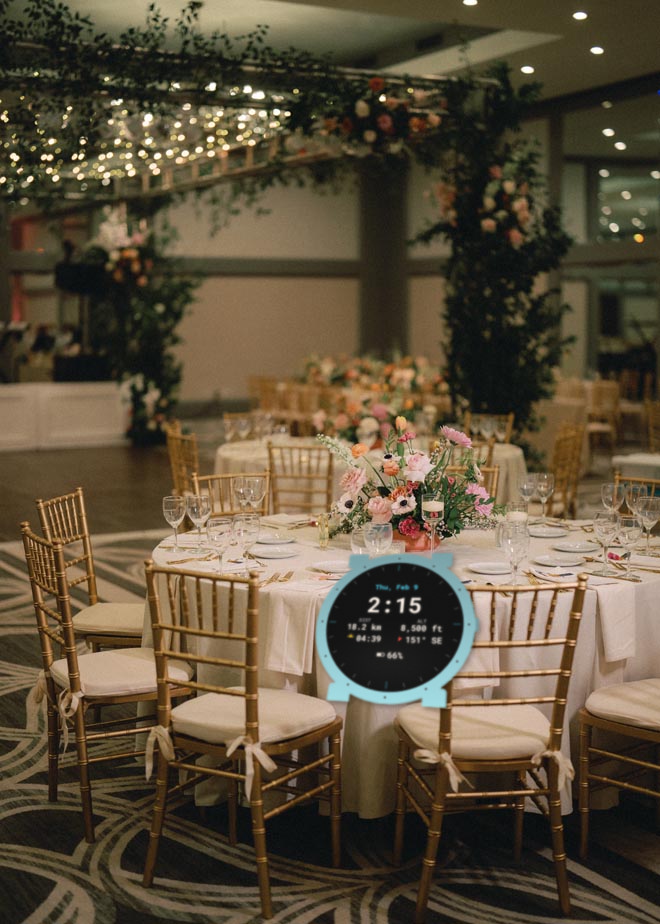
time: 2:15
